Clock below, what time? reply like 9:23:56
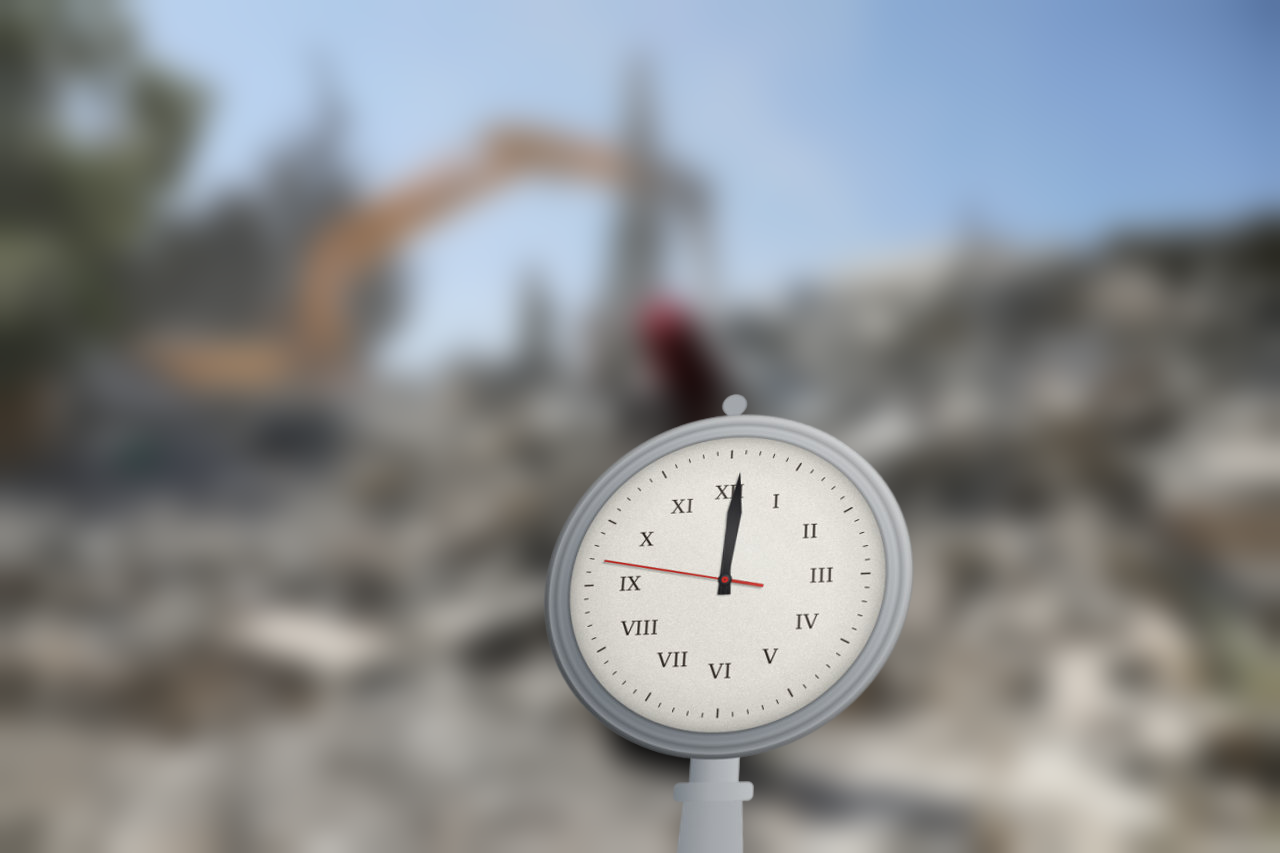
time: 12:00:47
